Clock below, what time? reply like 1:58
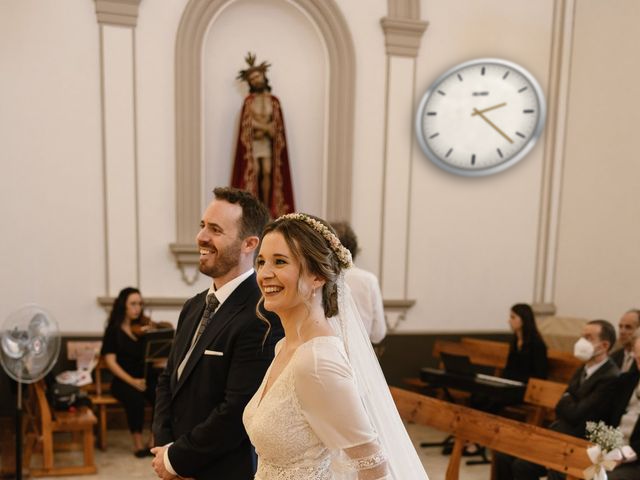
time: 2:22
